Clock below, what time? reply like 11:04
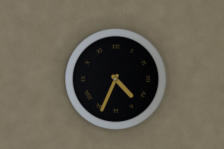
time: 4:34
